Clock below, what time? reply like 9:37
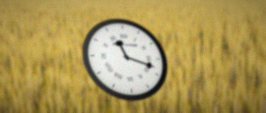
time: 11:18
